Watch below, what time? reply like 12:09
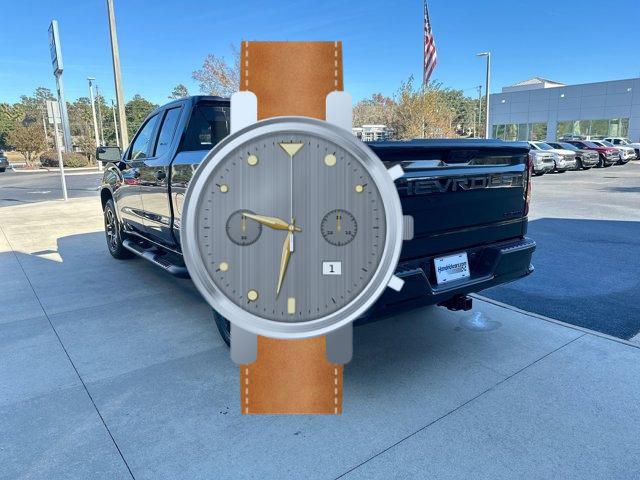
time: 9:32
